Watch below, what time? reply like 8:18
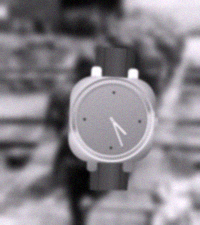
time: 4:26
